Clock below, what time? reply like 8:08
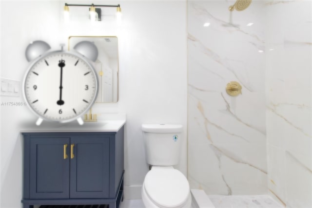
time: 6:00
